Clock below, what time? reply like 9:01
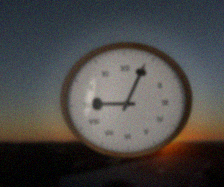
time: 9:04
